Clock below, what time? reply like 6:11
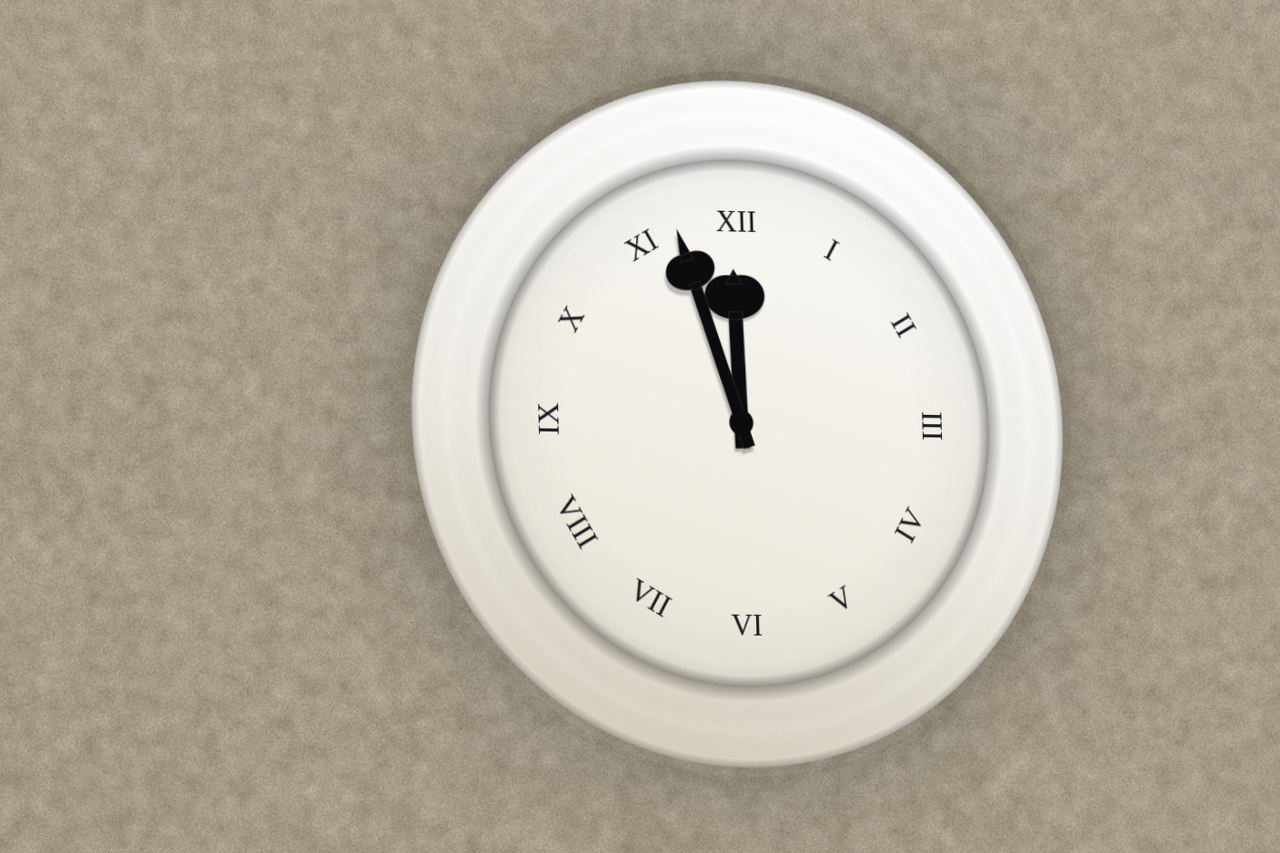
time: 11:57
